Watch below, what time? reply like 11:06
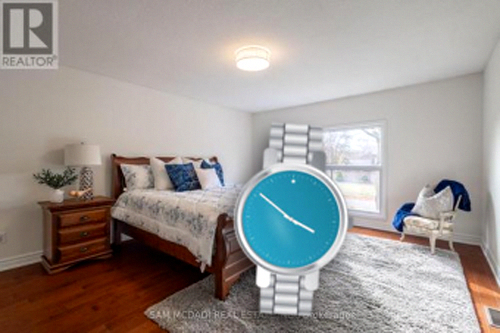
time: 3:51
